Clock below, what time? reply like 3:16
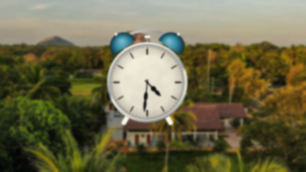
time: 4:31
